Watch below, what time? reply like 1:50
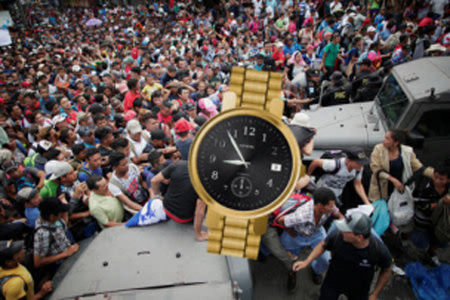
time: 8:54
